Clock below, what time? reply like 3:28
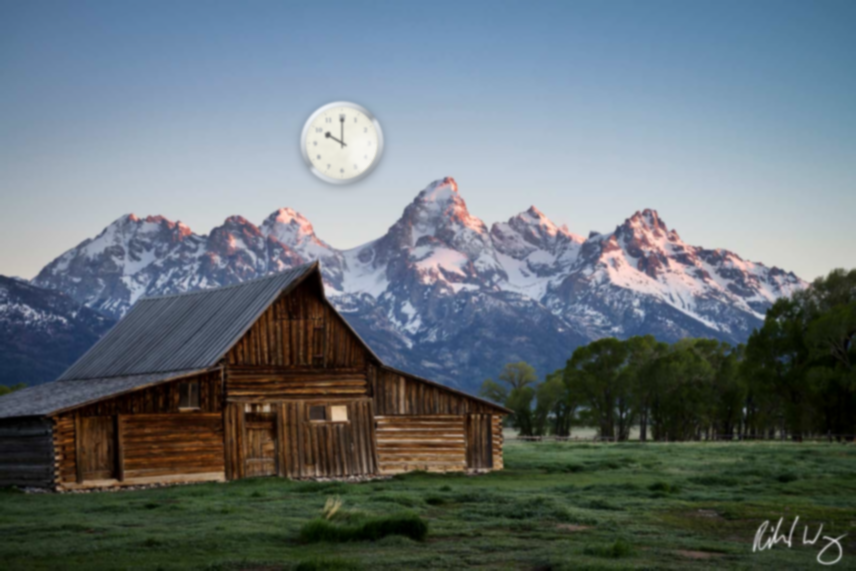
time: 10:00
